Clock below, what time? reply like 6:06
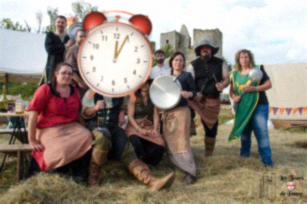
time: 12:04
